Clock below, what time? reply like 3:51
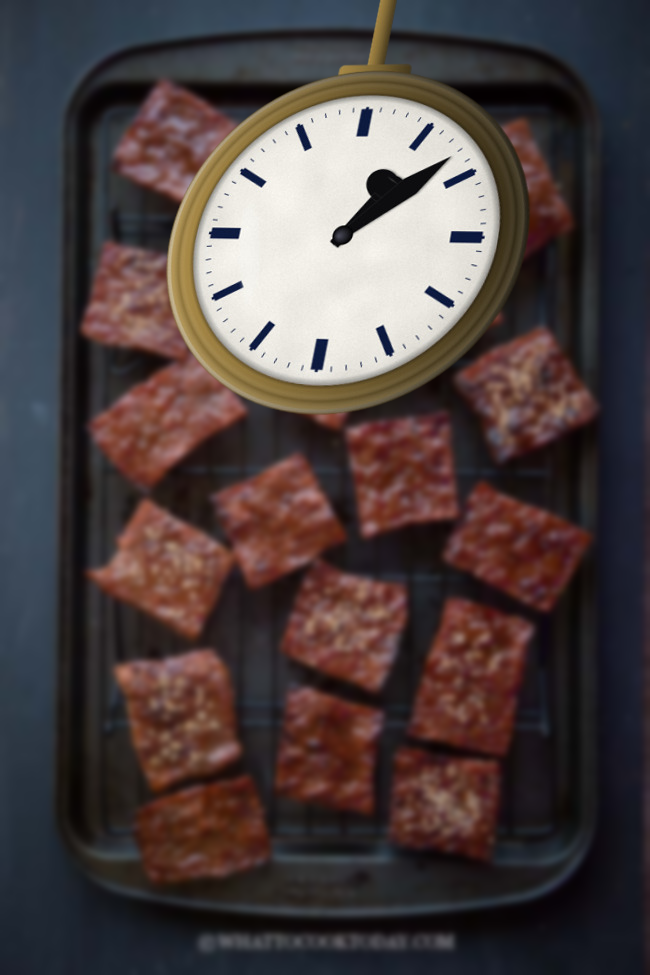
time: 1:08
